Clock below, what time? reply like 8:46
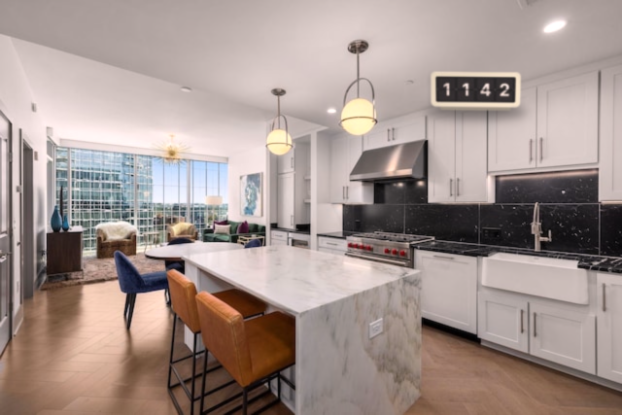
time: 11:42
